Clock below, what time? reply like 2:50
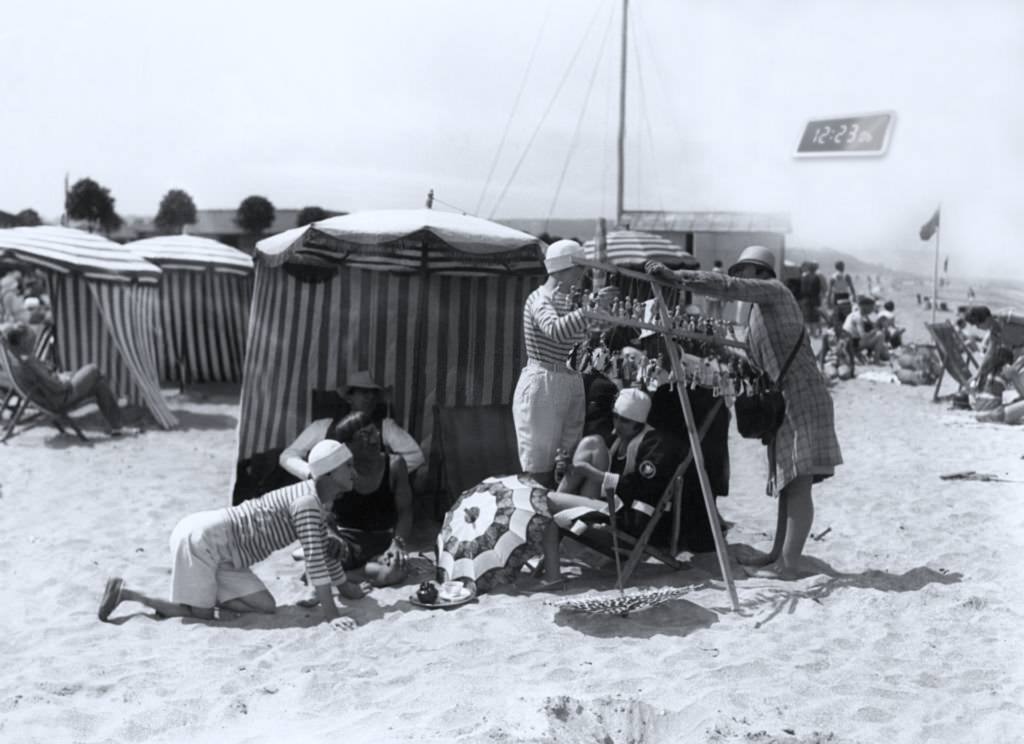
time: 12:23
